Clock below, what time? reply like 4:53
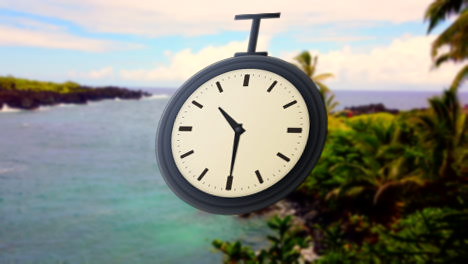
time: 10:30
